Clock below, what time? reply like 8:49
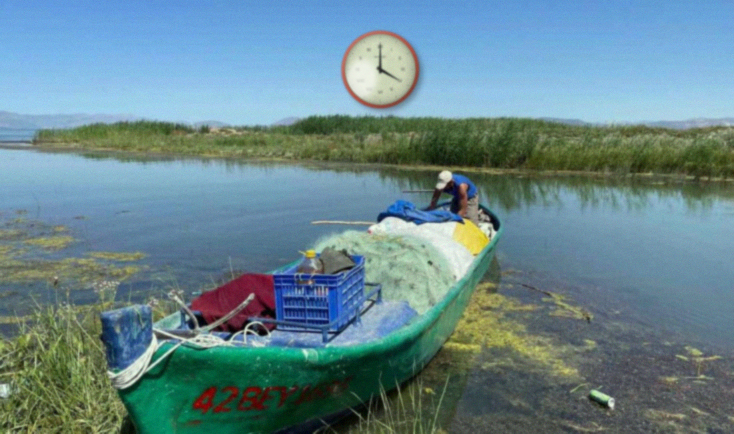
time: 4:00
